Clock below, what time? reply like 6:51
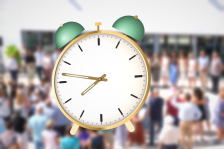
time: 7:47
